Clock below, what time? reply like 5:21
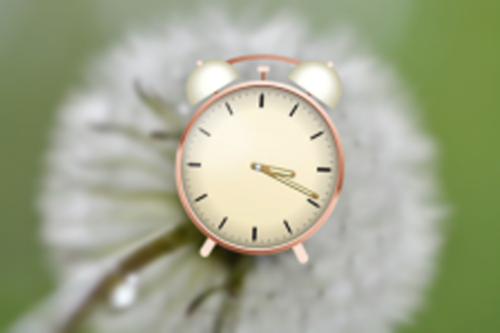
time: 3:19
